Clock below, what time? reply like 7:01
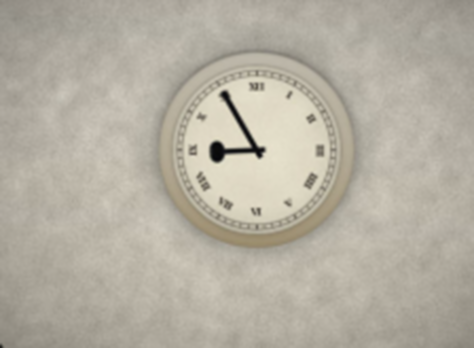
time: 8:55
